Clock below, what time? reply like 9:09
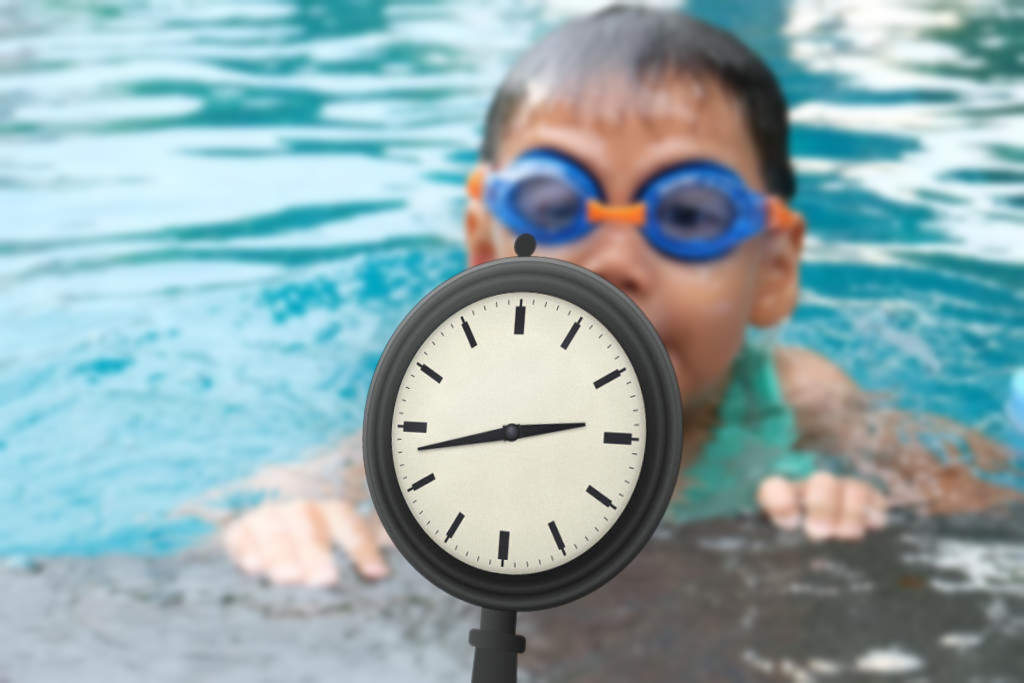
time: 2:43
